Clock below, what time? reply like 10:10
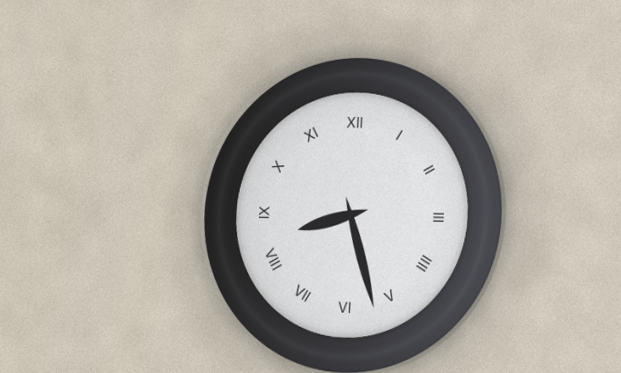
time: 8:27
